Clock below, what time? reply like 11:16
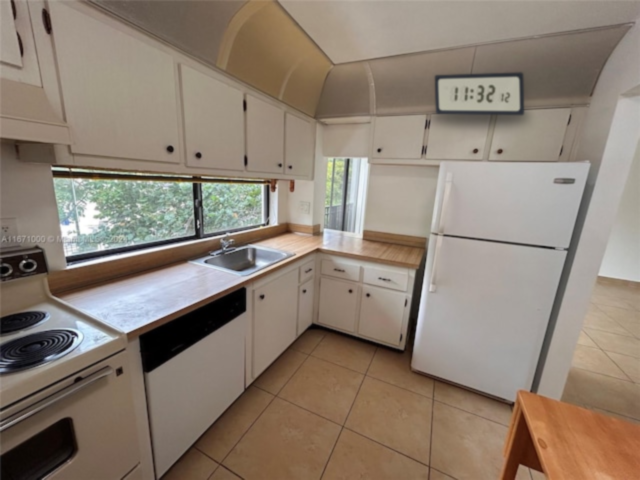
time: 11:32
